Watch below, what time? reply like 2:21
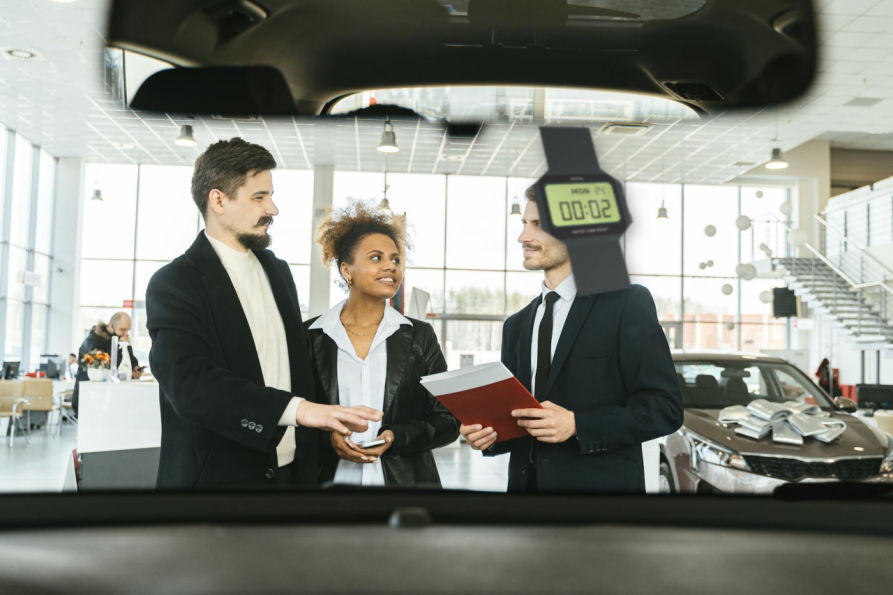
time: 0:02
